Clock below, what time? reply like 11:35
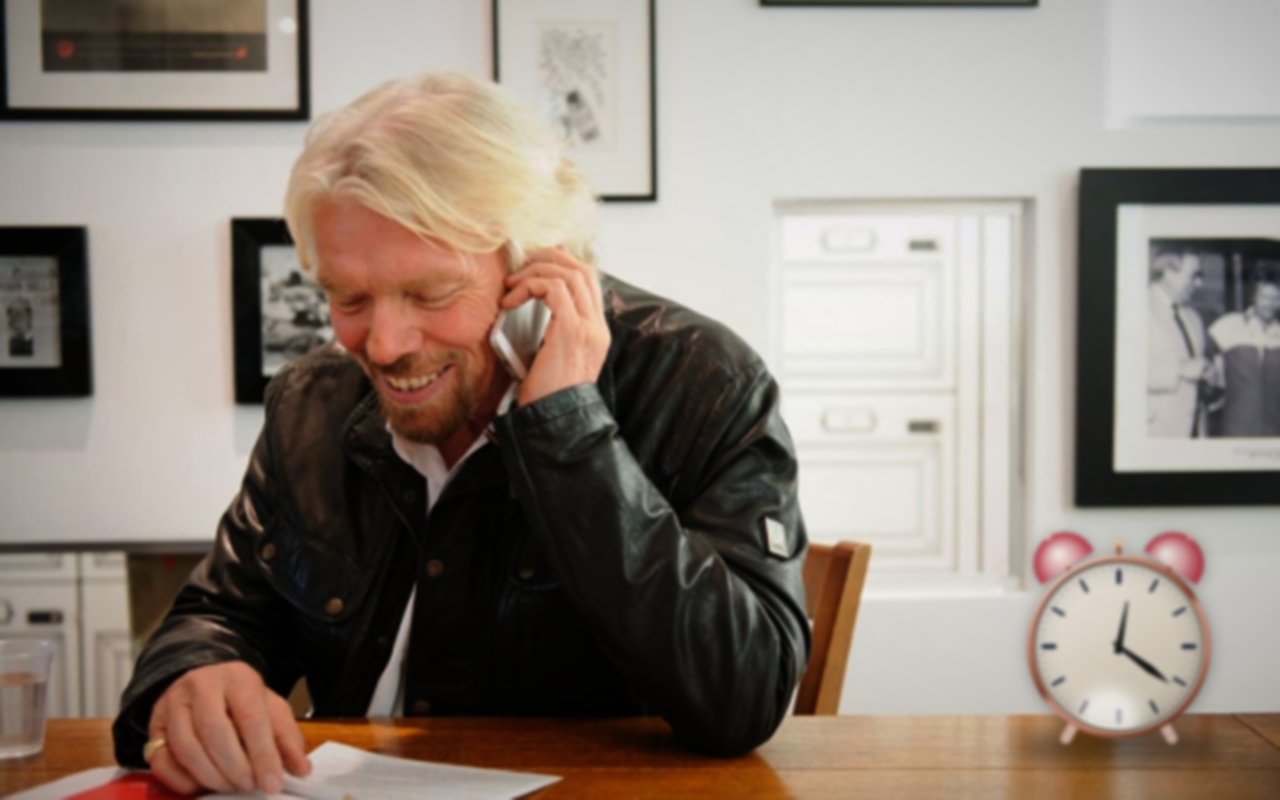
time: 12:21
